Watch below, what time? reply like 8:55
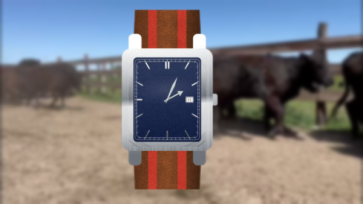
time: 2:04
